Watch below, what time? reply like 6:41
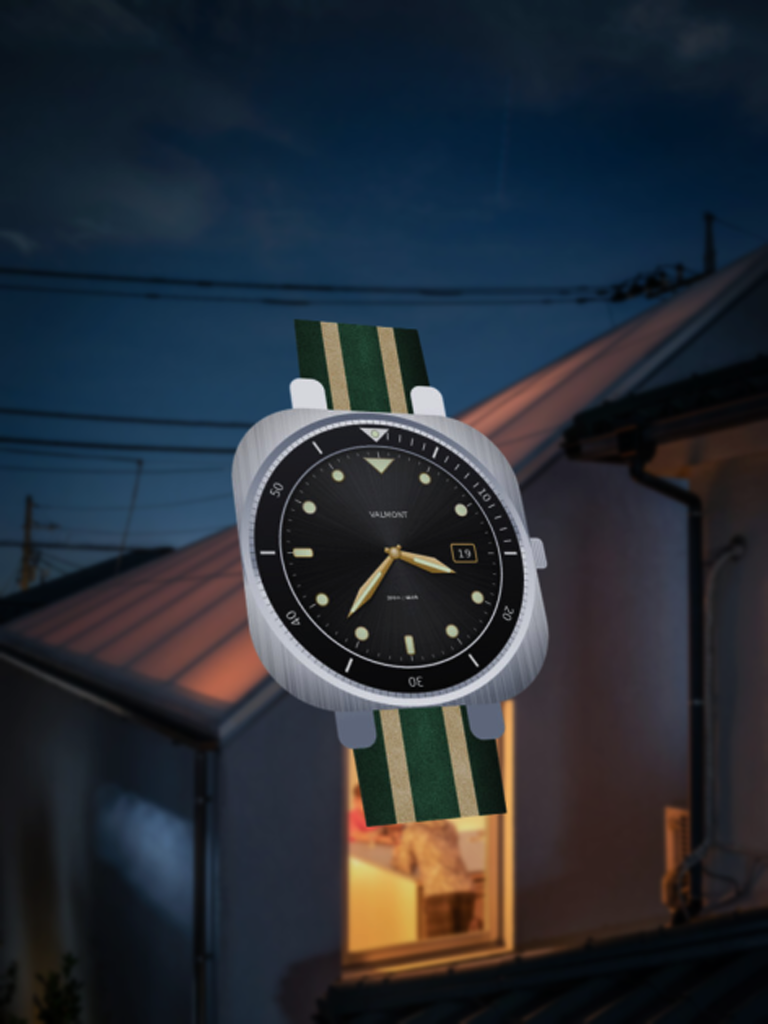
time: 3:37
